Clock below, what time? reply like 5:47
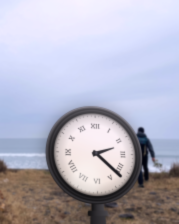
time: 2:22
